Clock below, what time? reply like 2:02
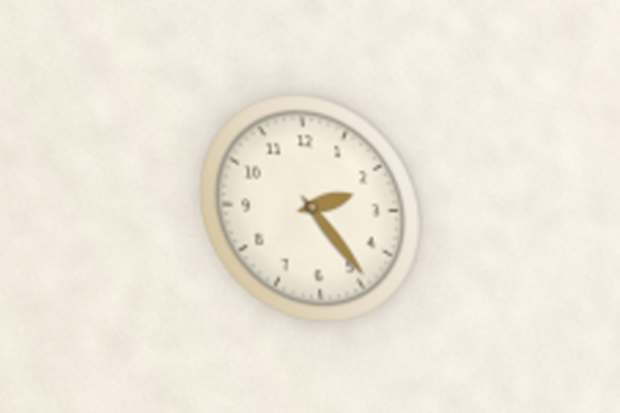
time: 2:24
